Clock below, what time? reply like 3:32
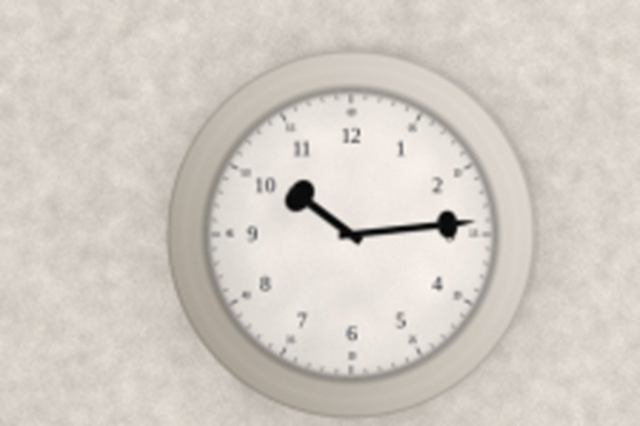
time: 10:14
